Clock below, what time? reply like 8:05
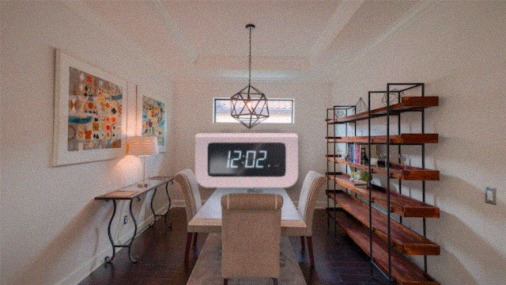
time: 12:02
